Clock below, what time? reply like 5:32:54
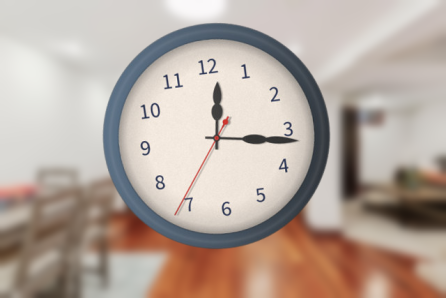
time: 12:16:36
